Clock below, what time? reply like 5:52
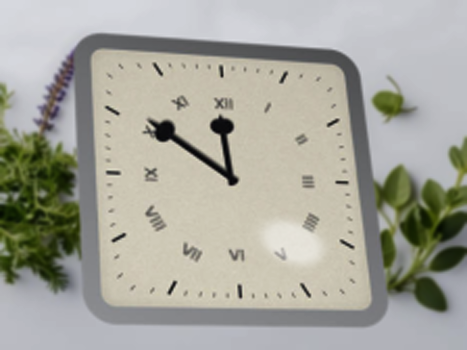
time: 11:51
